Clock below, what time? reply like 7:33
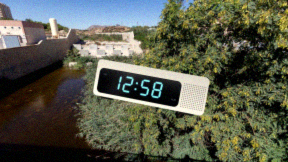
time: 12:58
